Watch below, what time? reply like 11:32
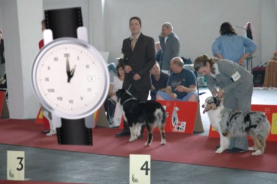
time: 1:00
